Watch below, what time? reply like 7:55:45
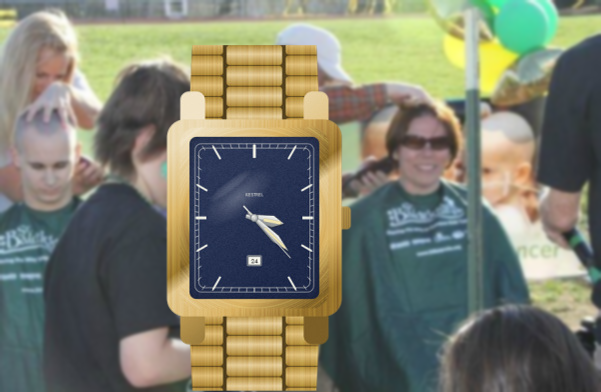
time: 3:22:23
